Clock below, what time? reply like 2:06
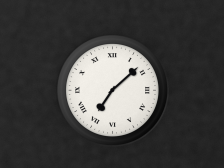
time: 7:08
